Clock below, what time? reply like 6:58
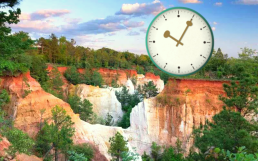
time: 10:05
